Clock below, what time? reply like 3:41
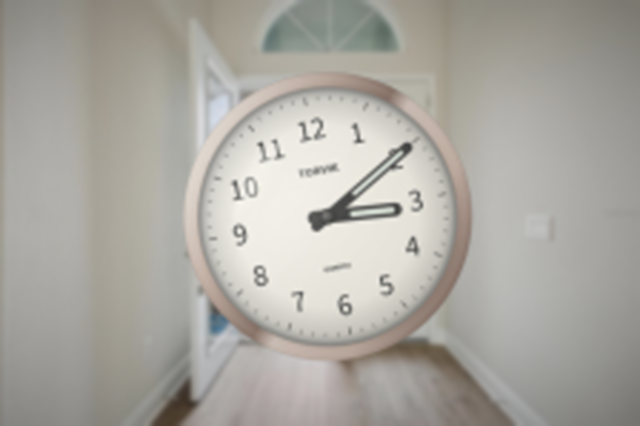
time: 3:10
